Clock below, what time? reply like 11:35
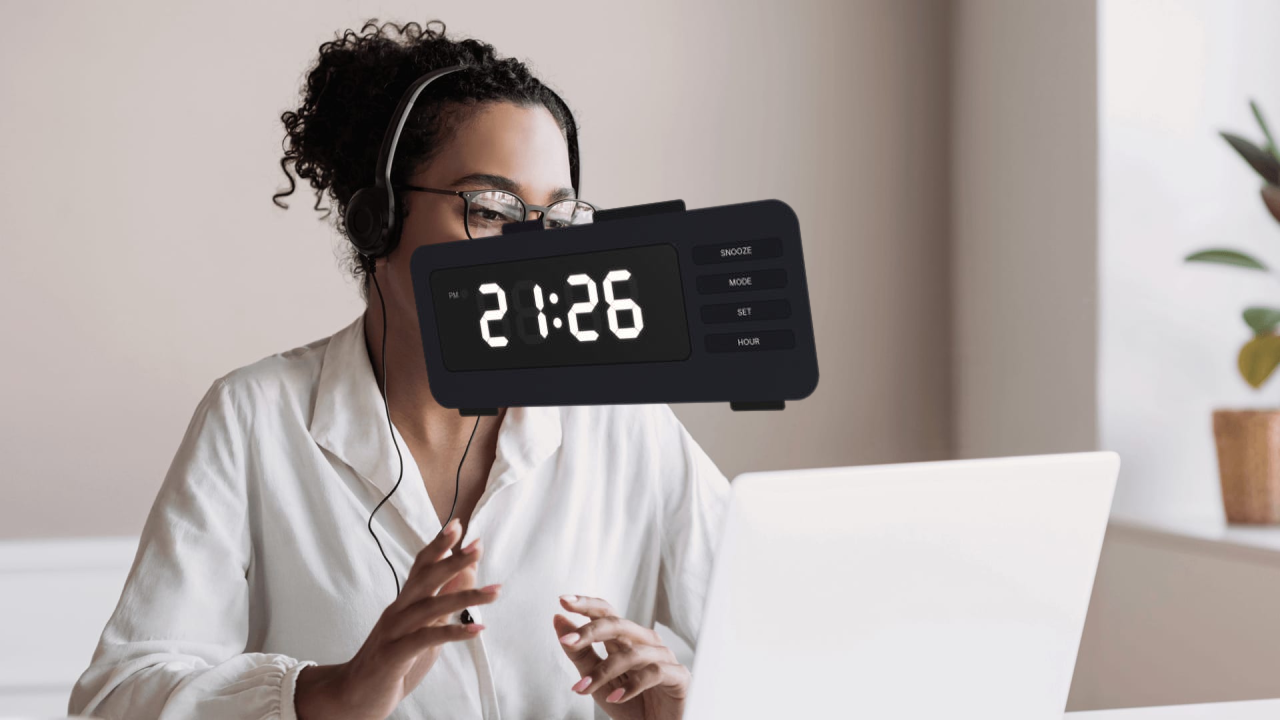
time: 21:26
